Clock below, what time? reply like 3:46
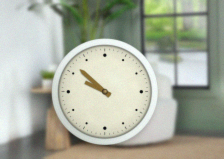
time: 9:52
